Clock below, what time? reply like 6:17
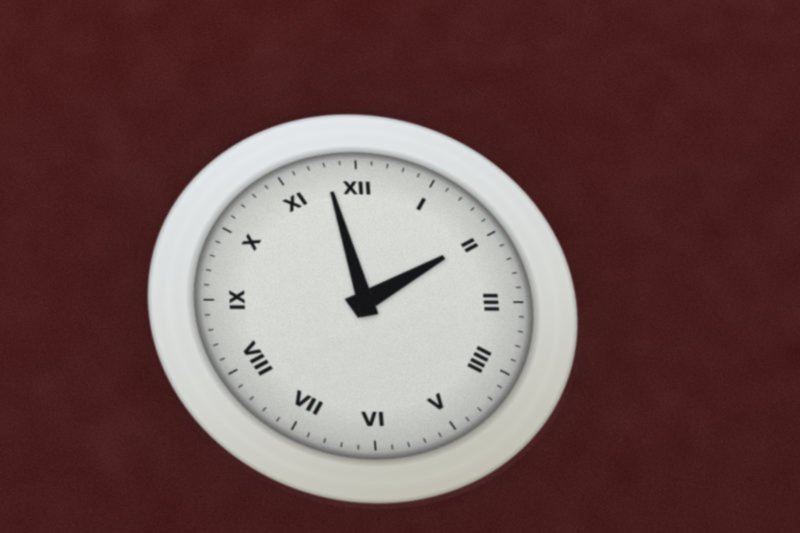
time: 1:58
